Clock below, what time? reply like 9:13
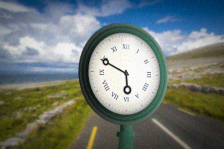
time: 5:49
